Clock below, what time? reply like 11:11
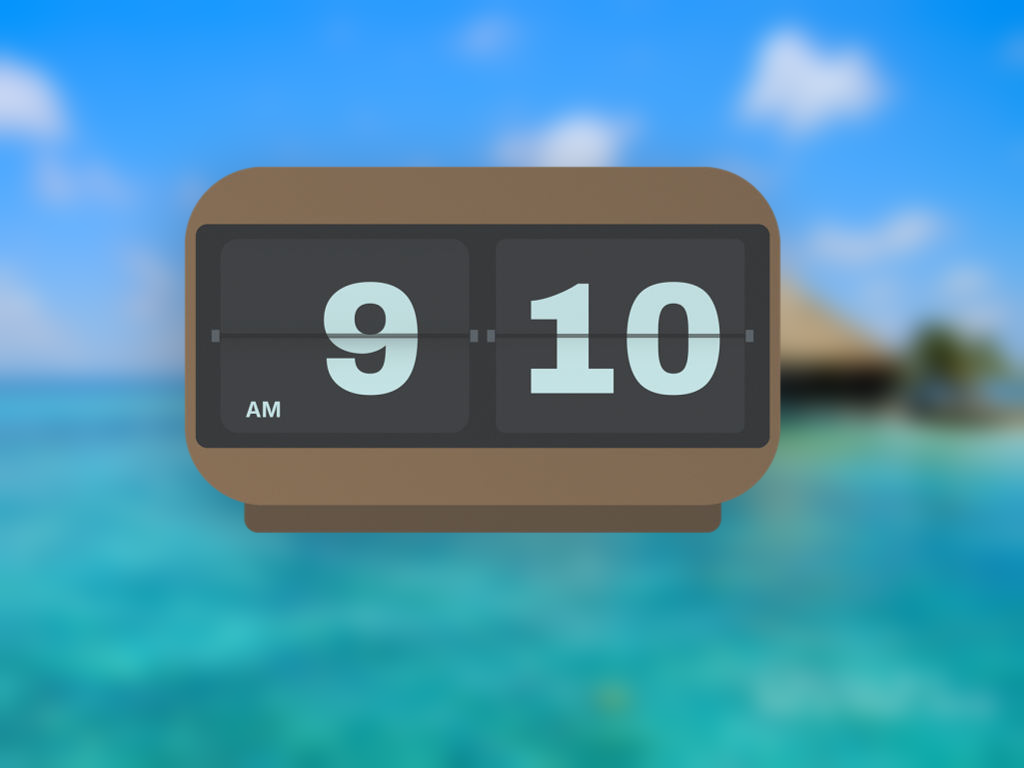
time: 9:10
